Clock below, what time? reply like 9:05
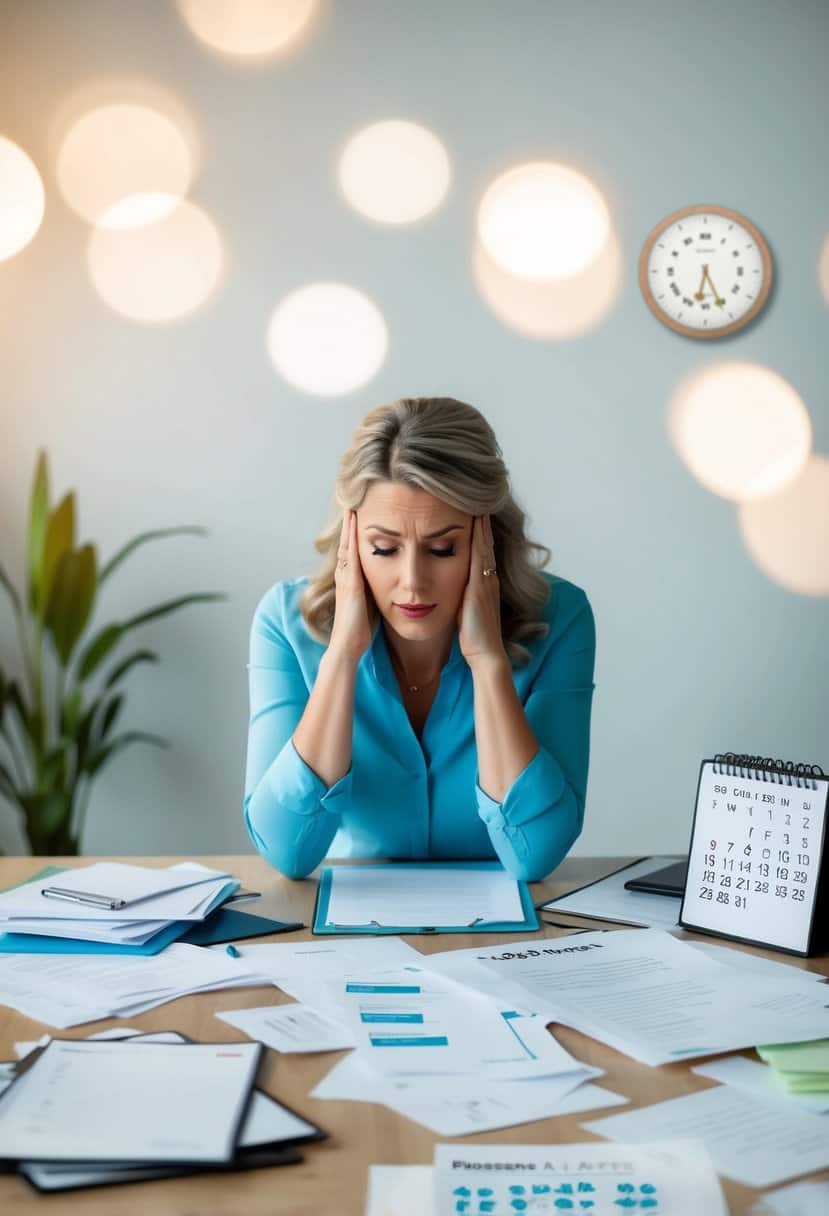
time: 6:26
